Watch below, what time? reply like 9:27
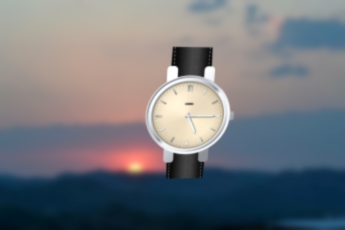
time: 5:15
